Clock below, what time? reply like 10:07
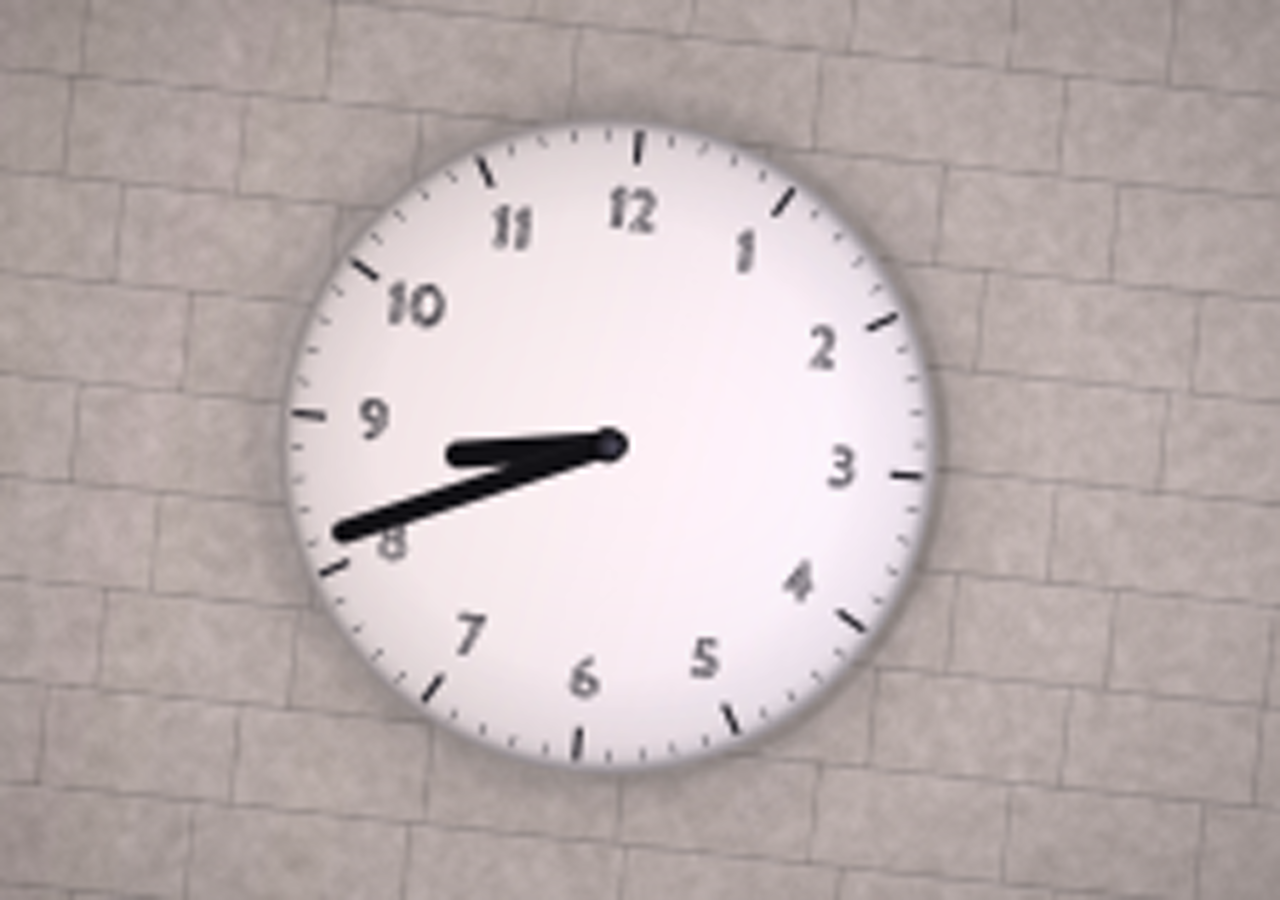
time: 8:41
